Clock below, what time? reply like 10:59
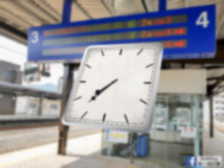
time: 7:37
